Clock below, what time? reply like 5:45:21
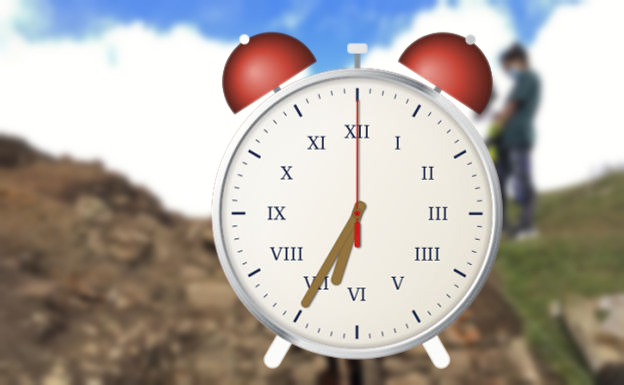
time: 6:35:00
